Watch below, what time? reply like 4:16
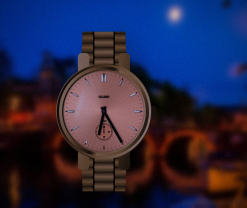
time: 6:25
